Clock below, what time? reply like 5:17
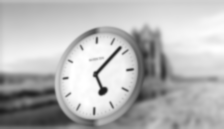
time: 5:08
